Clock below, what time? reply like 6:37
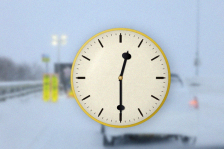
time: 12:30
